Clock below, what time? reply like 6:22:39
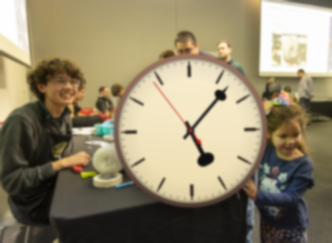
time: 5:06:54
